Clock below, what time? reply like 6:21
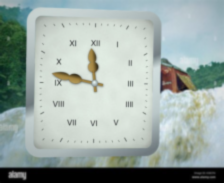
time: 11:47
